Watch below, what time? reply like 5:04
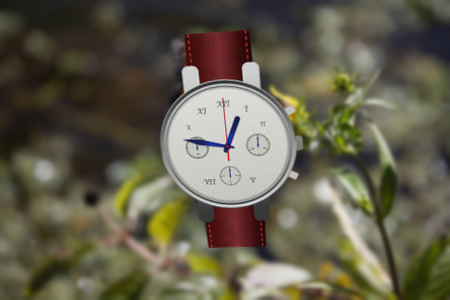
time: 12:47
